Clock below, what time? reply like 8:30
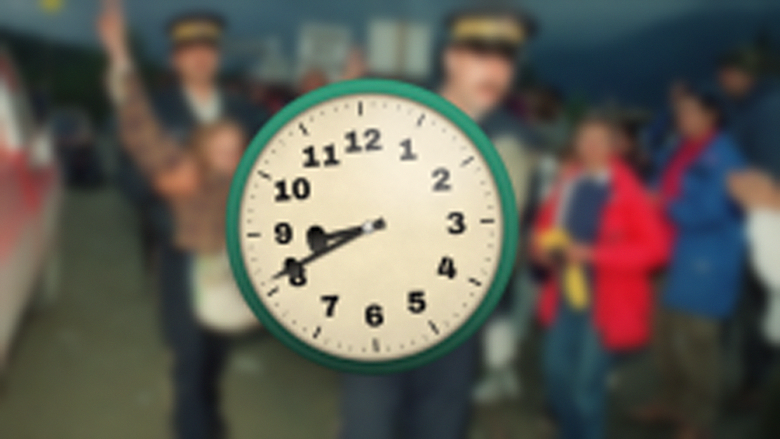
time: 8:41
